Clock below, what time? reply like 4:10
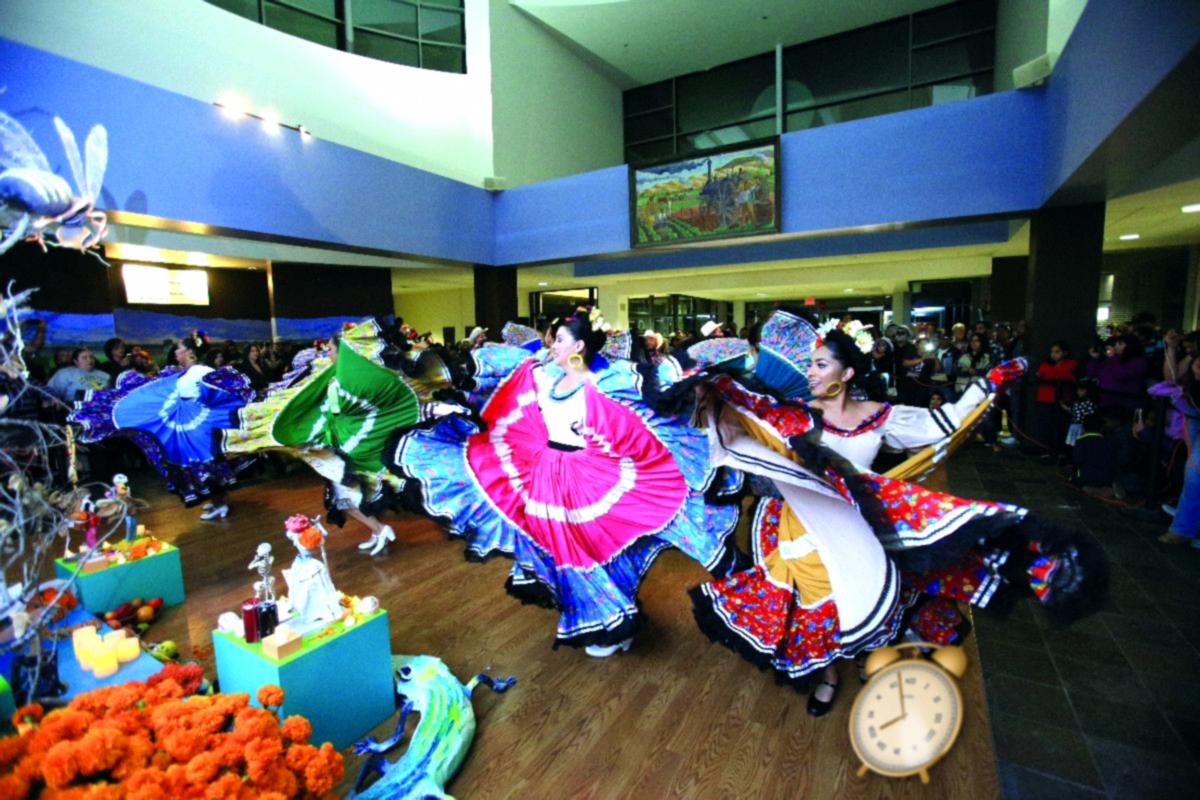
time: 7:57
